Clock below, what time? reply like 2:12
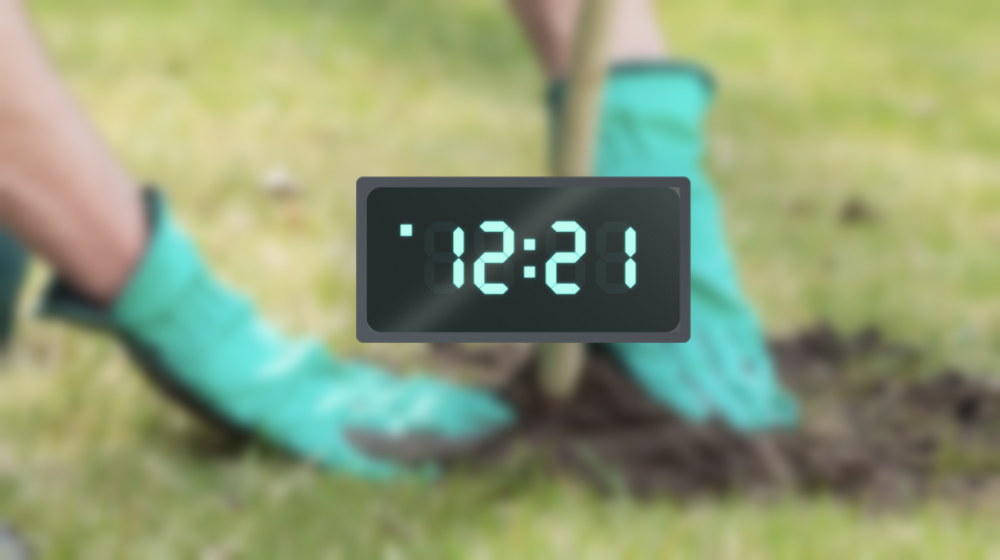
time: 12:21
